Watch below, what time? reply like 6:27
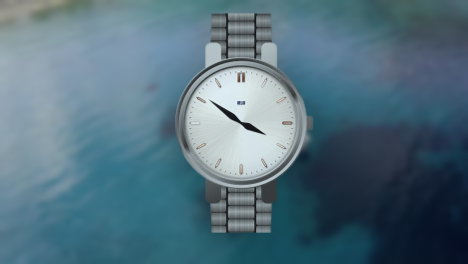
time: 3:51
